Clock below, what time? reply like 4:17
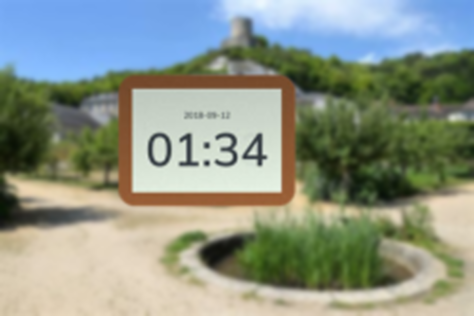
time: 1:34
